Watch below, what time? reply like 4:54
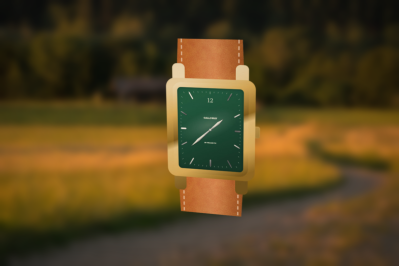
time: 1:38
